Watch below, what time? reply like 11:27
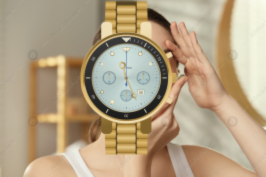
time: 11:26
